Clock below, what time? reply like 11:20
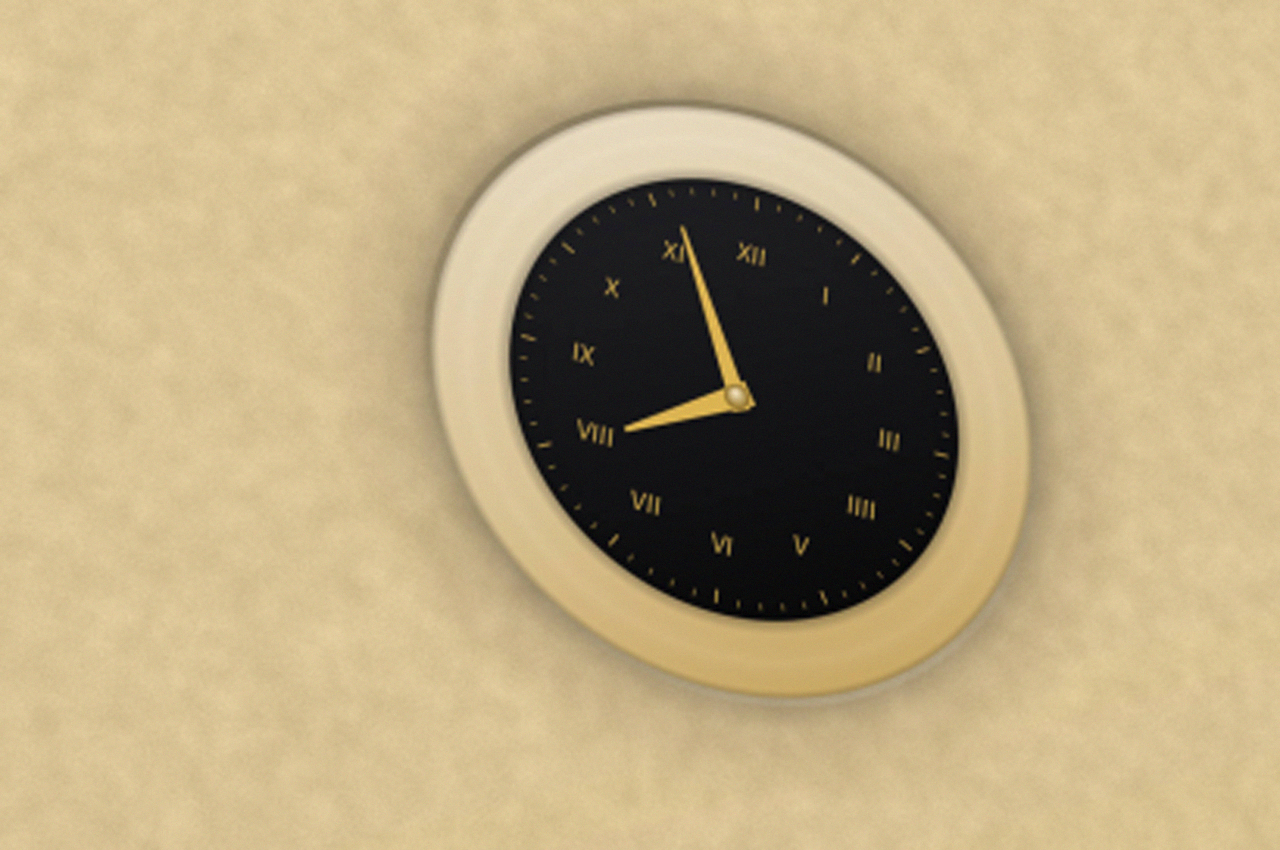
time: 7:56
